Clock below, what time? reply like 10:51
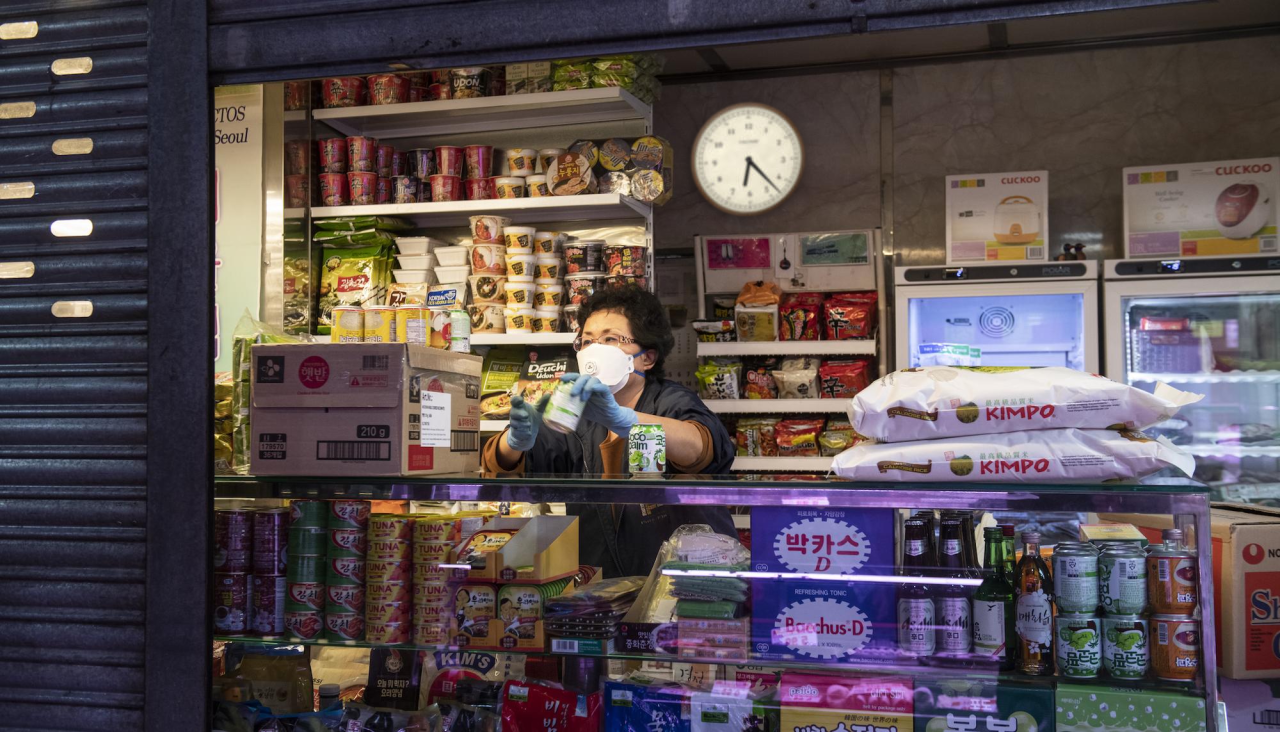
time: 6:23
